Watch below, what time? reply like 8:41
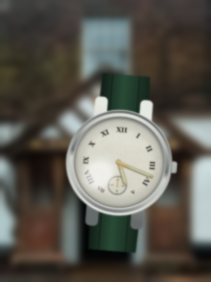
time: 5:18
